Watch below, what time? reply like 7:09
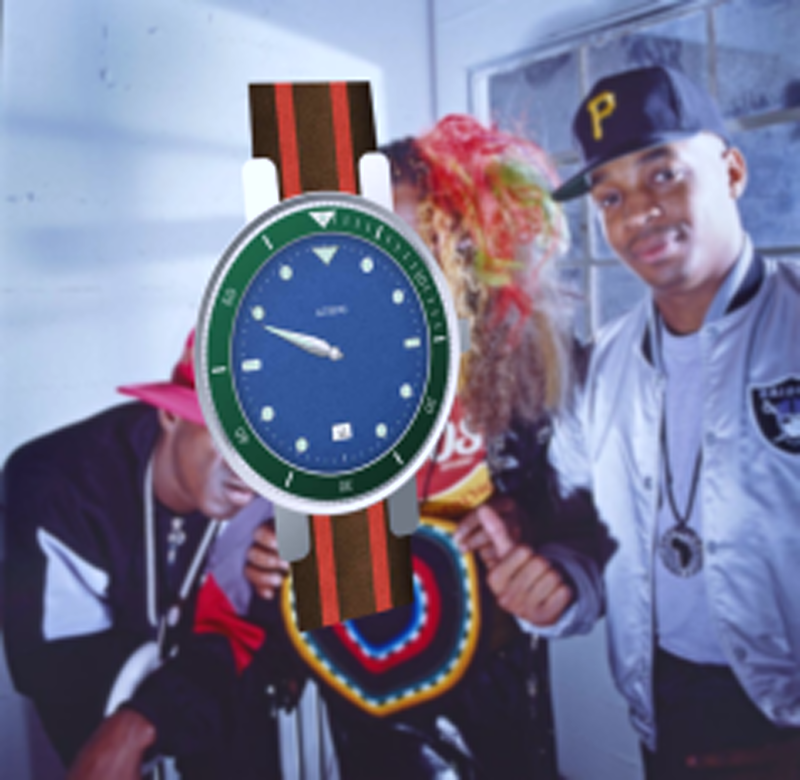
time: 9:49
